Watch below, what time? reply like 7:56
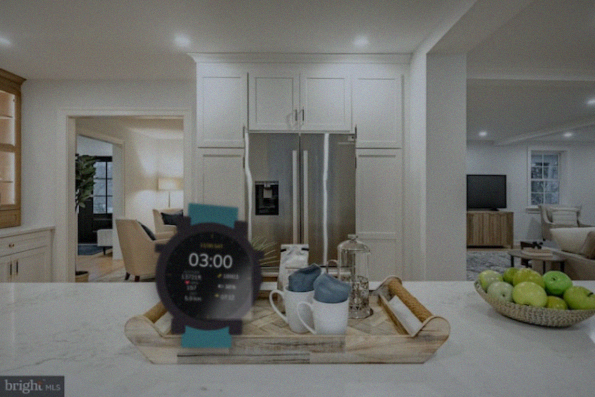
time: 3:00
